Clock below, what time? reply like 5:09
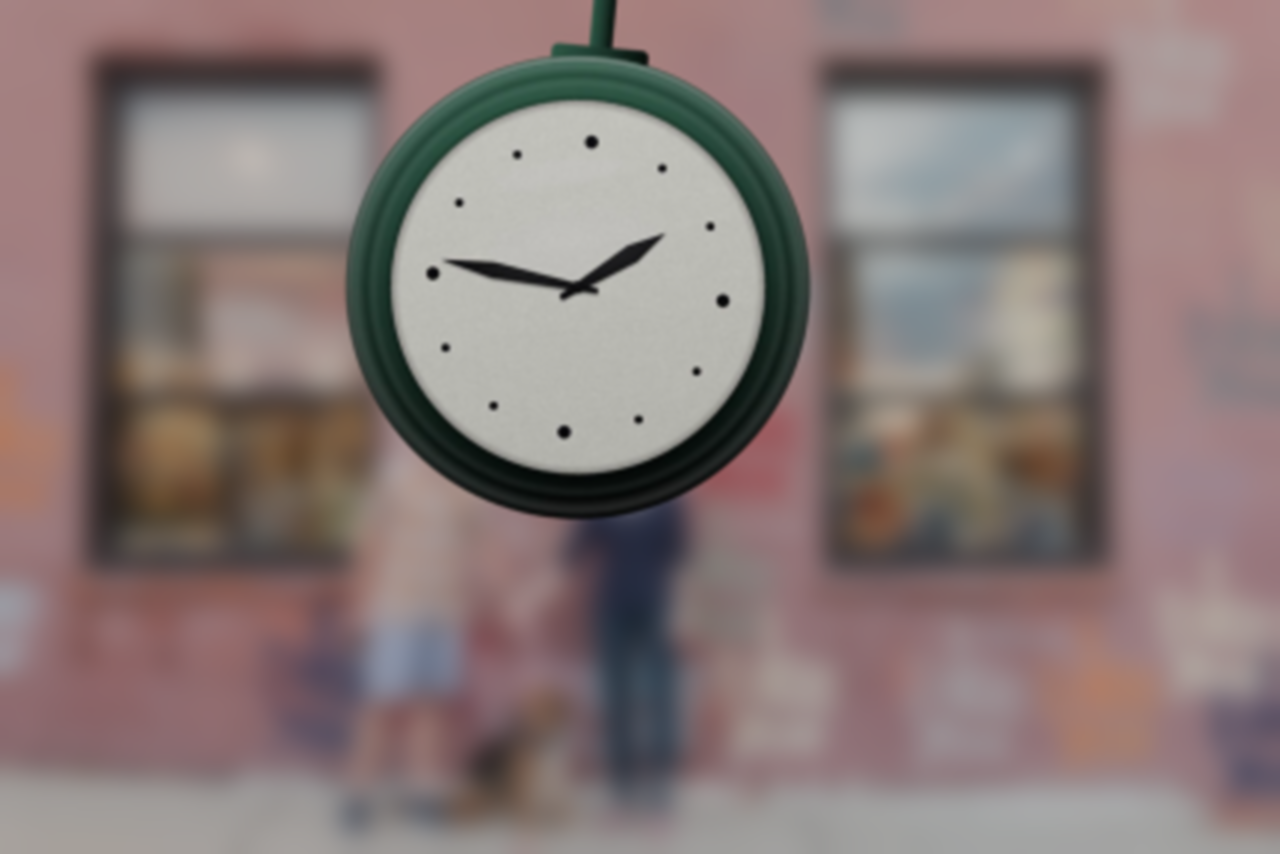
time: 1:46
